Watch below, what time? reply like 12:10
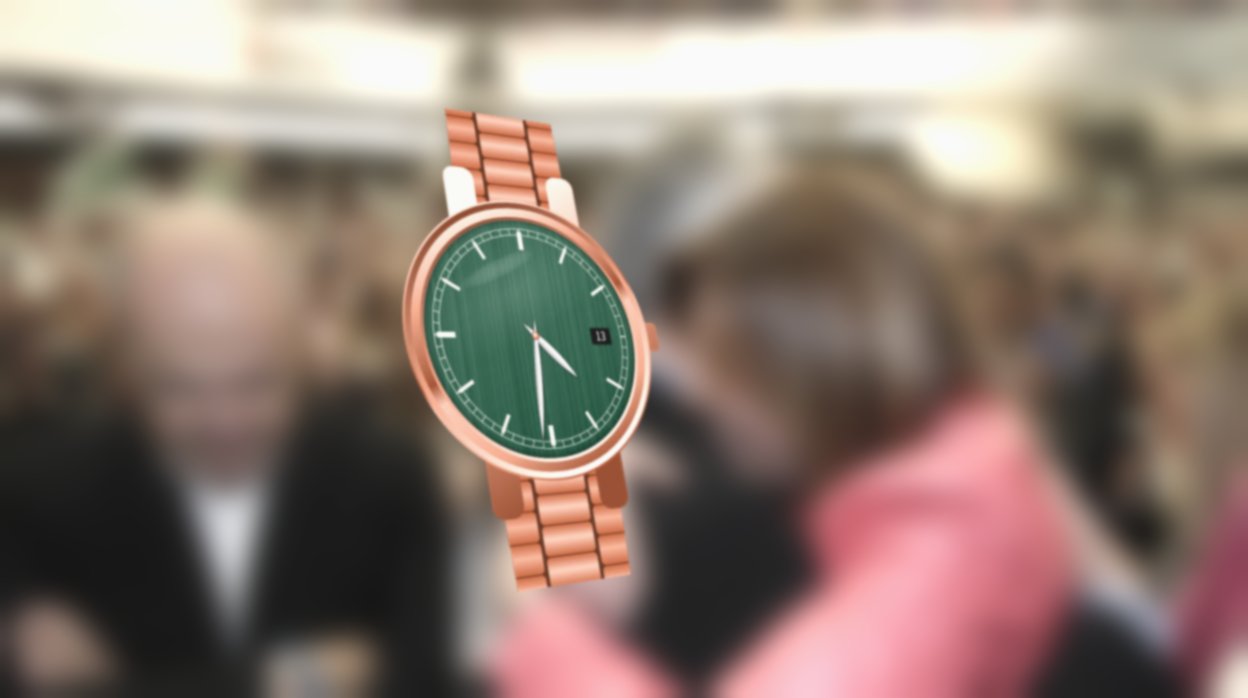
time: 4:31
